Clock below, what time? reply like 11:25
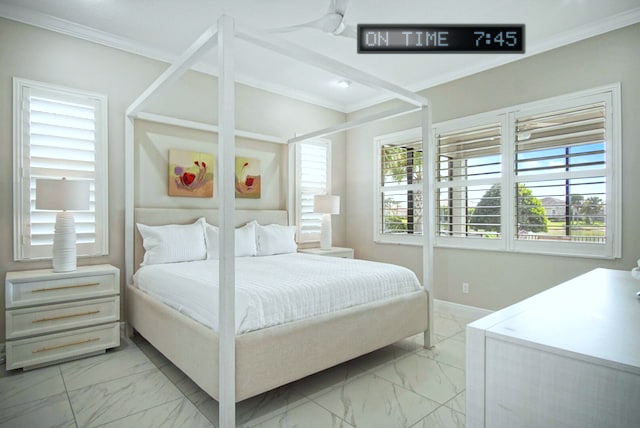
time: 7:45
